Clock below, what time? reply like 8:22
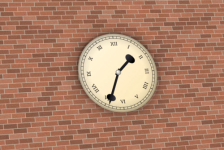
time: 1:34
